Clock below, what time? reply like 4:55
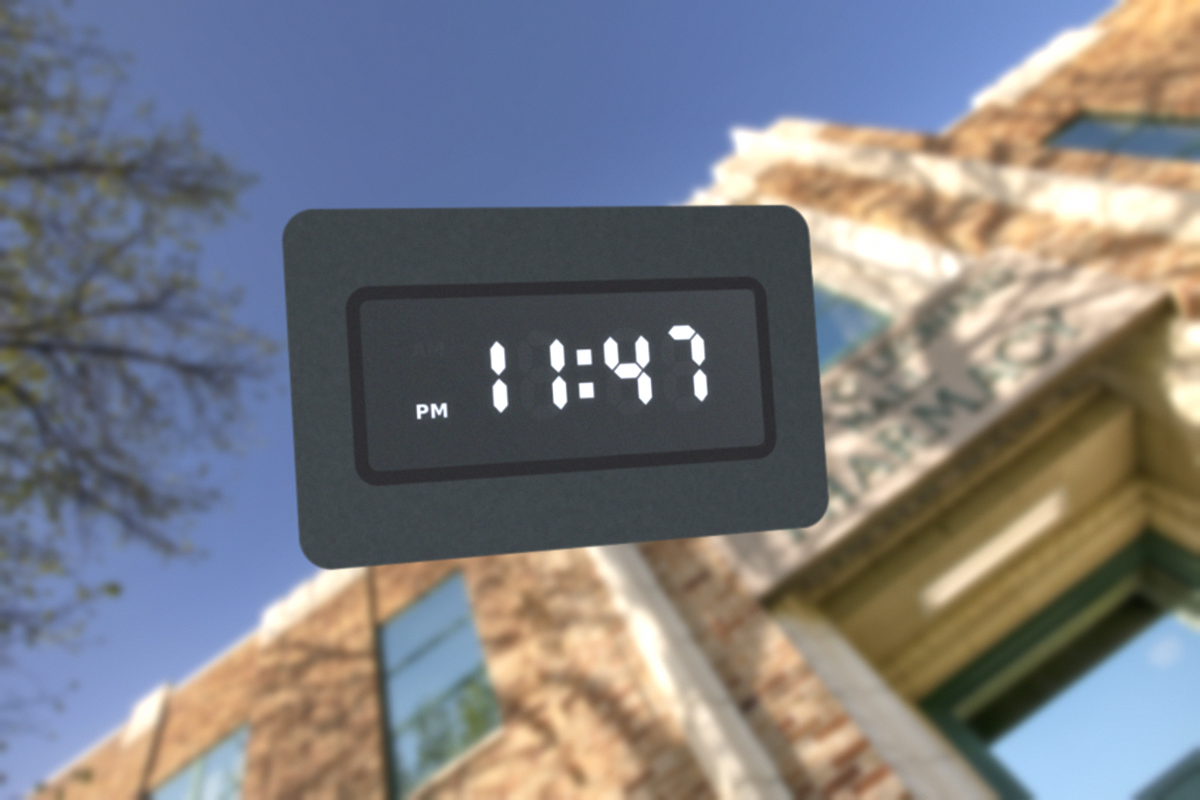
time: 11:47
